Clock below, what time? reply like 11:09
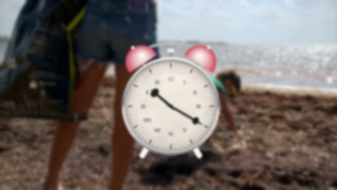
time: 10:20
